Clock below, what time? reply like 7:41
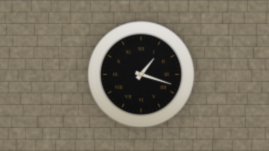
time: 1:18
